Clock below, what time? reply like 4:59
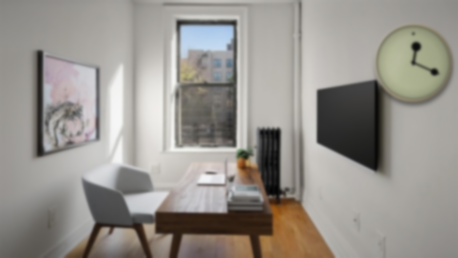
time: 12:19
